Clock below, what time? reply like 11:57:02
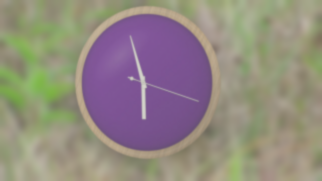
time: 5:57:18
